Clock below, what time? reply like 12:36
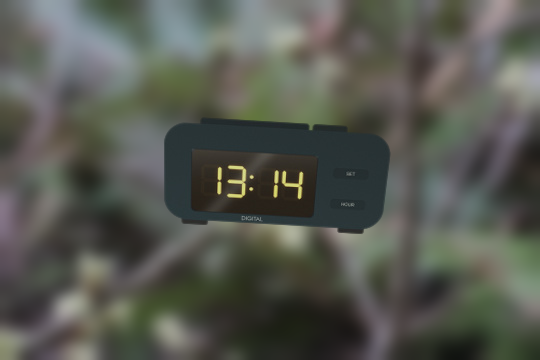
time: 13:14
